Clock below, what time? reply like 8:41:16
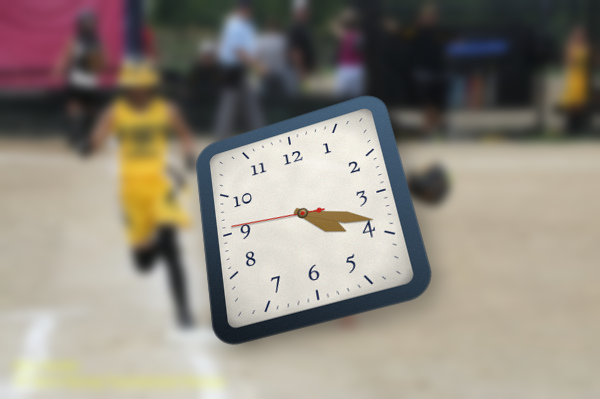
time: 4:18:46
